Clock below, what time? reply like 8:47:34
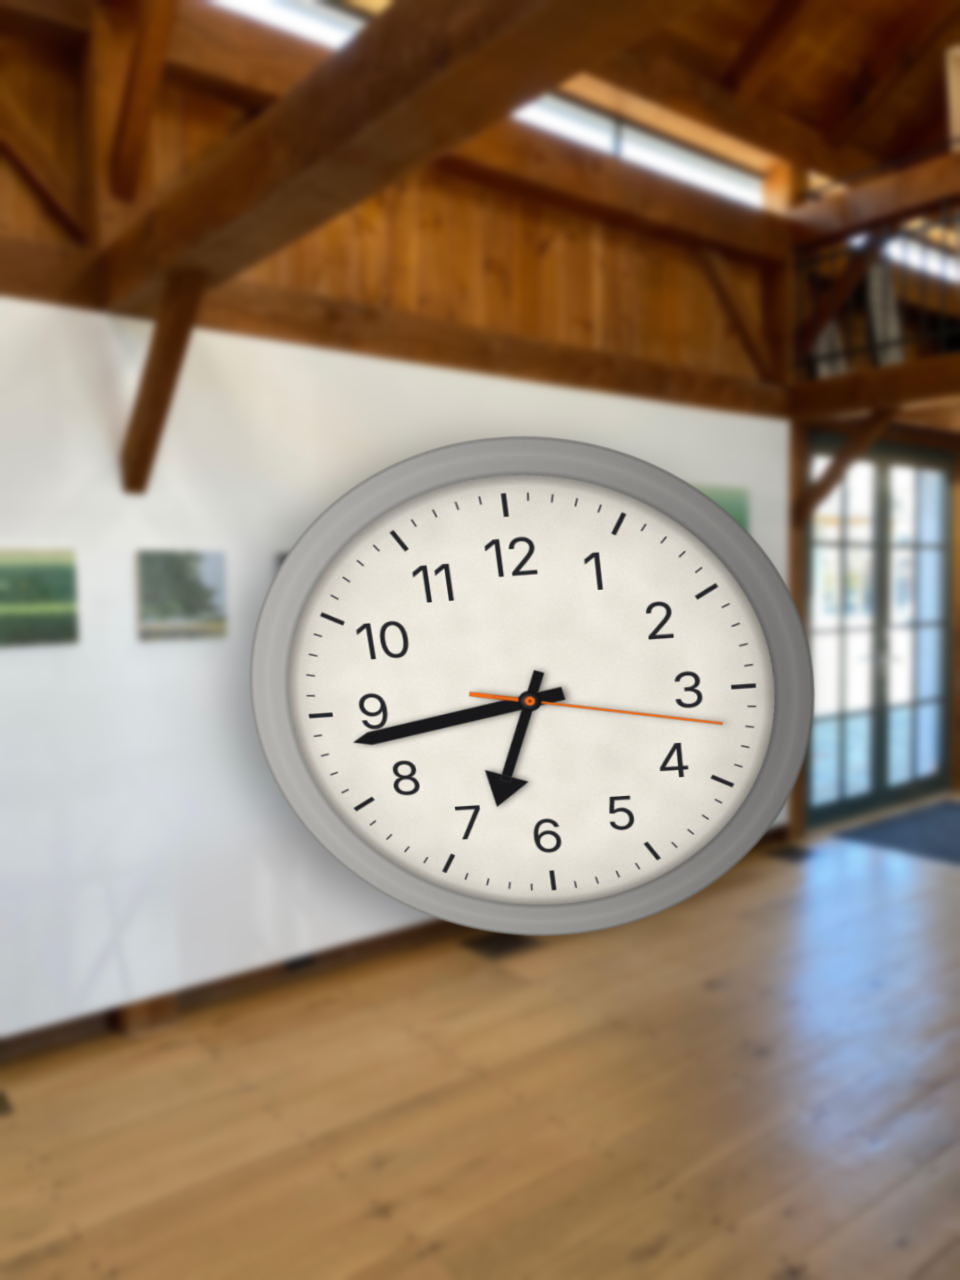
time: 6:43:17
